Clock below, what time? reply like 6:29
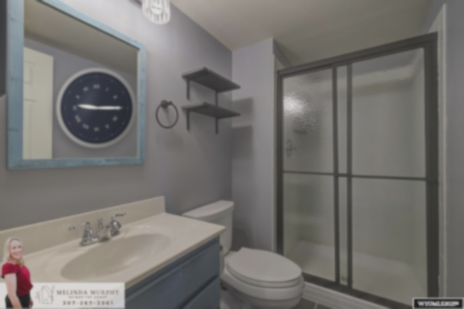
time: 9:15
